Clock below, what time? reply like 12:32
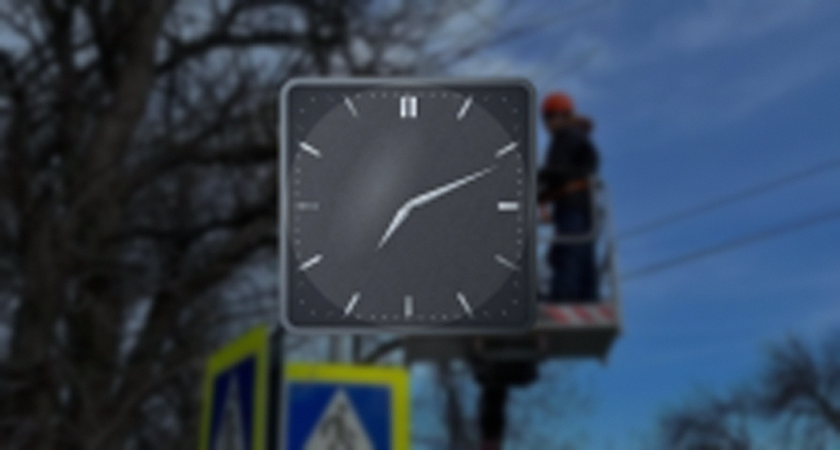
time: 7:11
